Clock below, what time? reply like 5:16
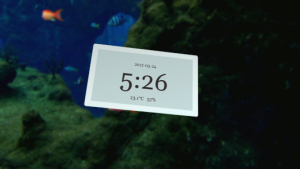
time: 5:26
